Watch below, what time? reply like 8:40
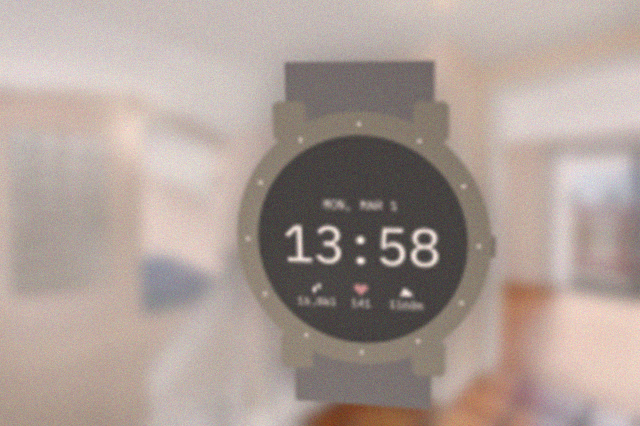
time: 13:58
